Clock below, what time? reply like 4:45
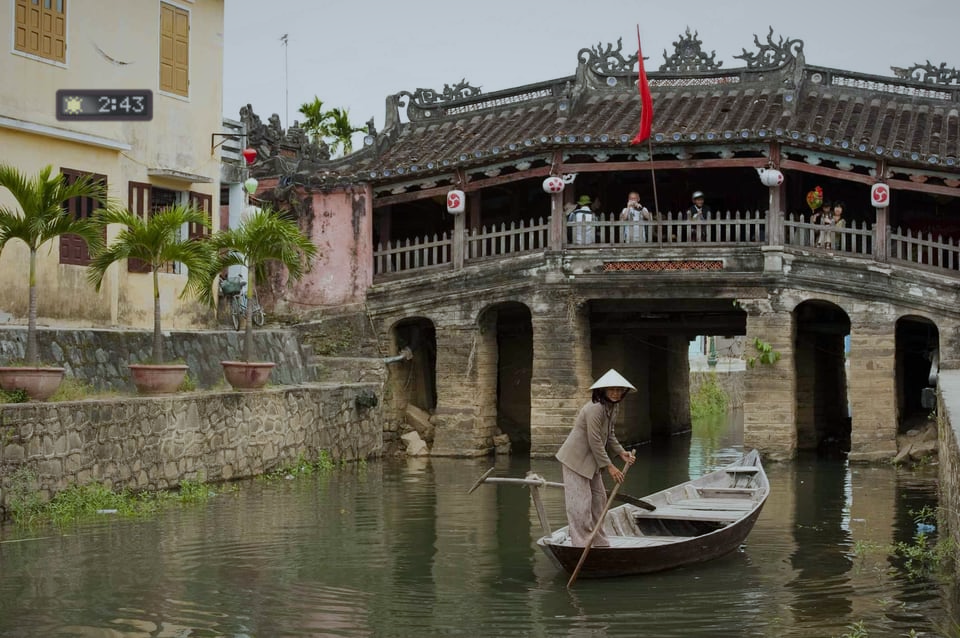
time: 2:43
